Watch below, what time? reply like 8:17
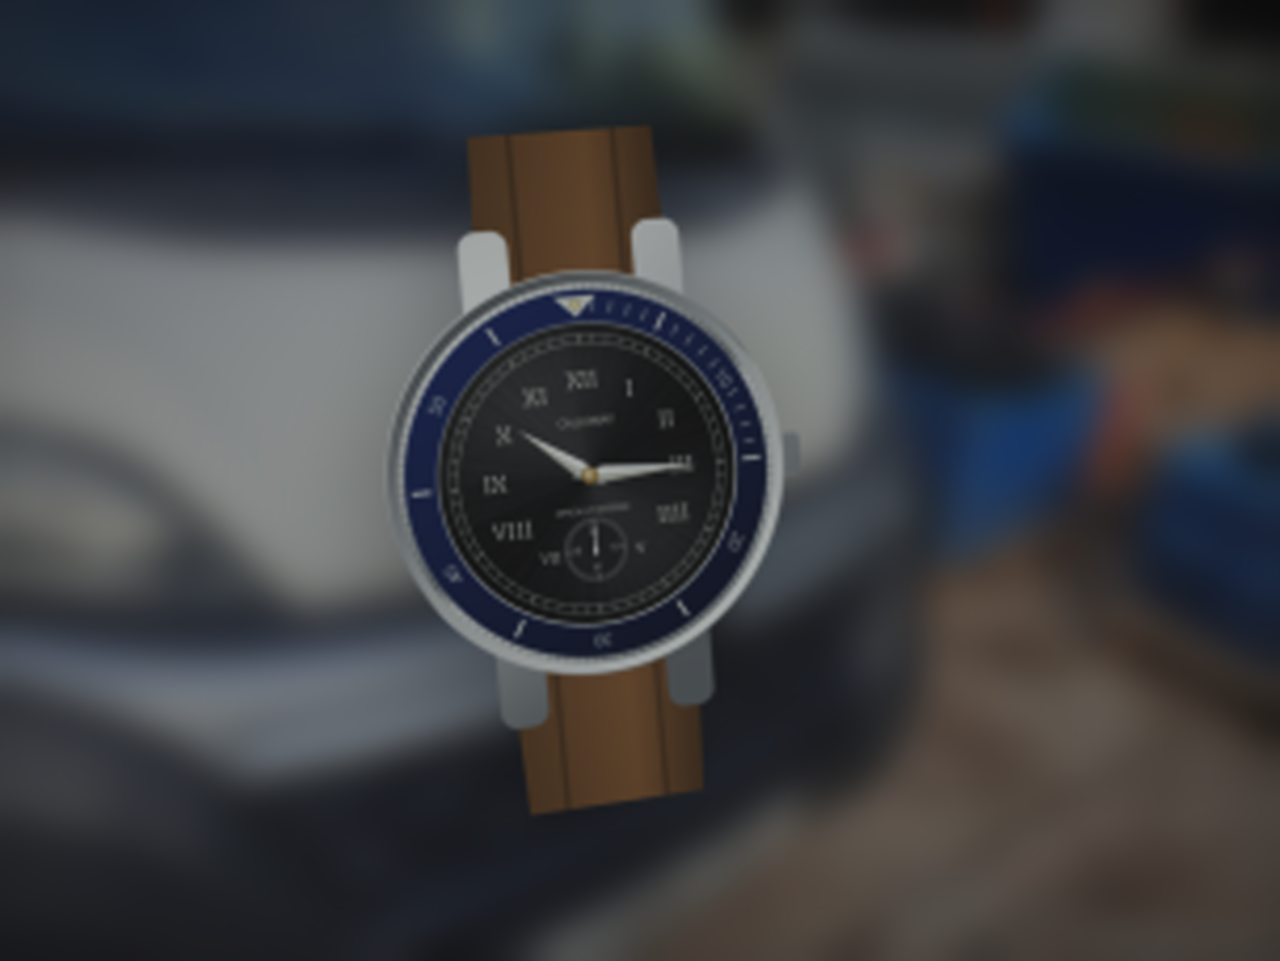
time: 10:15
